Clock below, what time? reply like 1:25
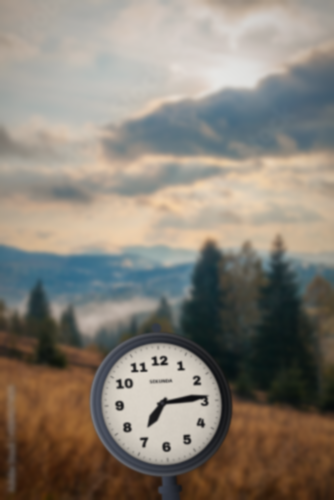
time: 7:14
